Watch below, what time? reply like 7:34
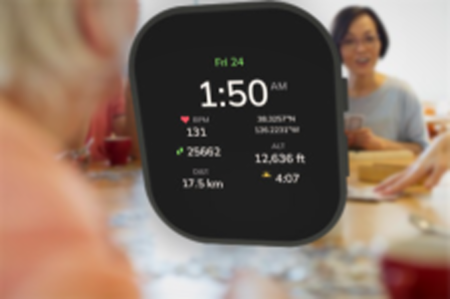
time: 1:50
